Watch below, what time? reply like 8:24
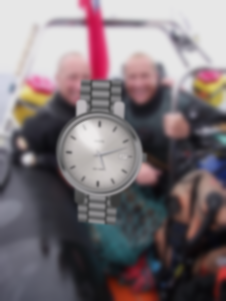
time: 5:12
